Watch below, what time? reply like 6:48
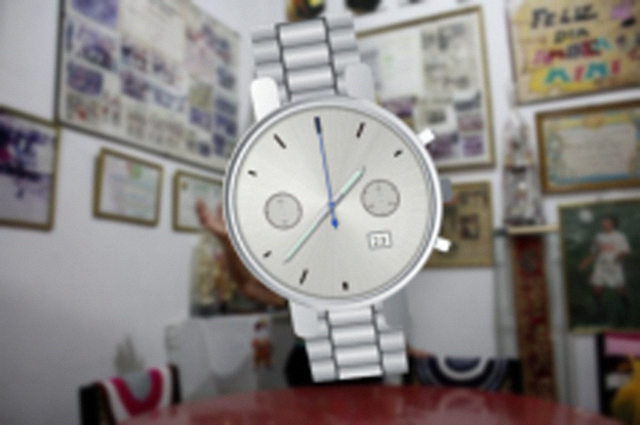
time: 1:38
